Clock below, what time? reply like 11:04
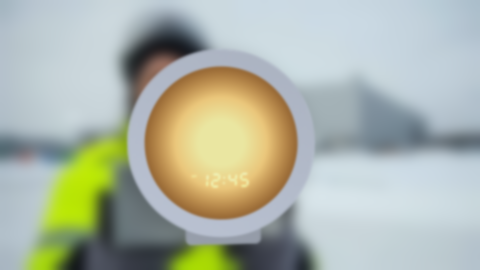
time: 12:45
